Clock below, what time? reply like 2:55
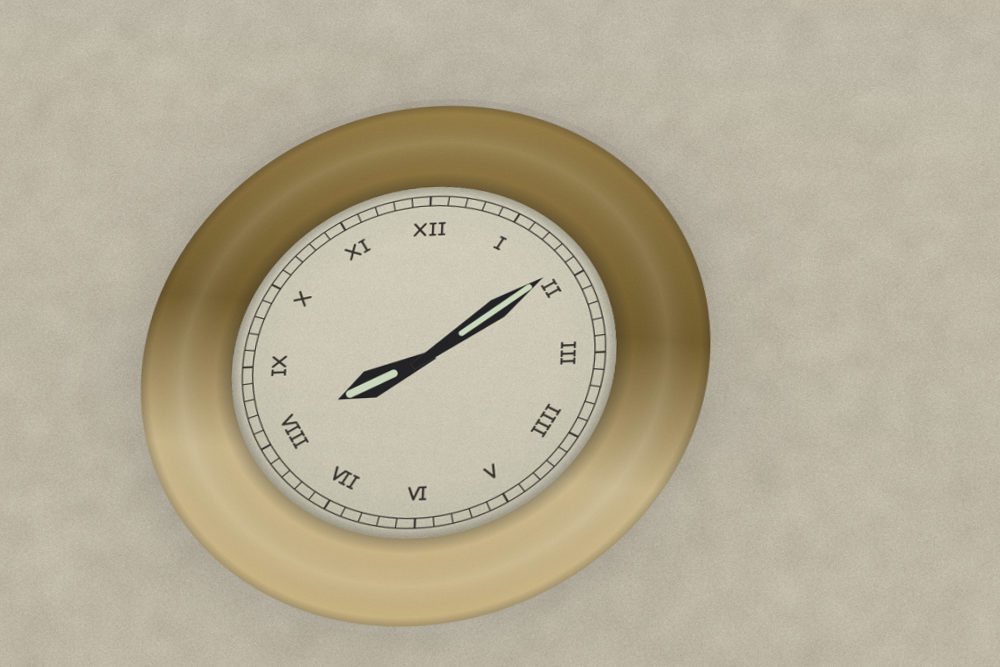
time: 8:09
